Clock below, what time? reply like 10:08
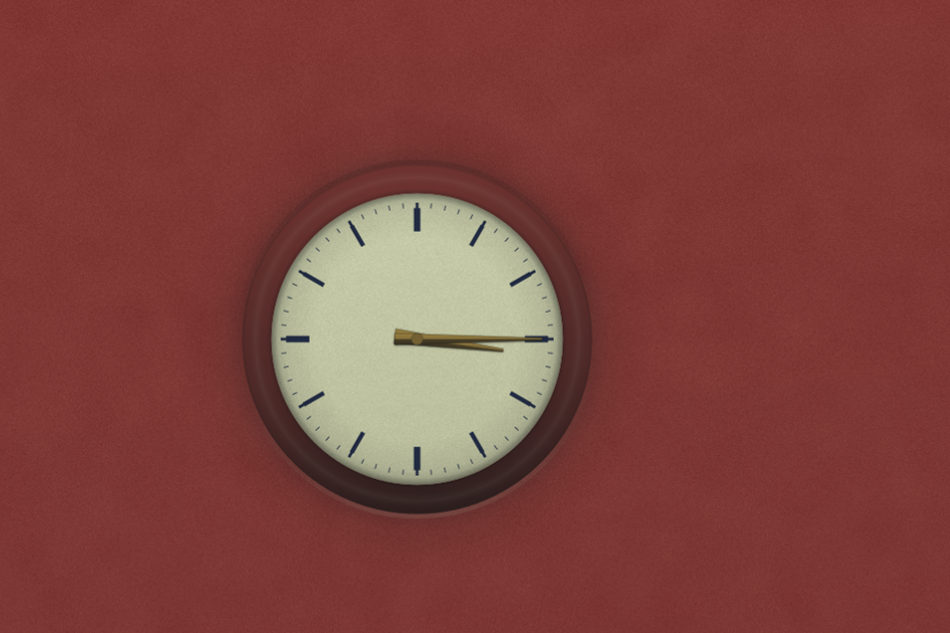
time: 3:15
